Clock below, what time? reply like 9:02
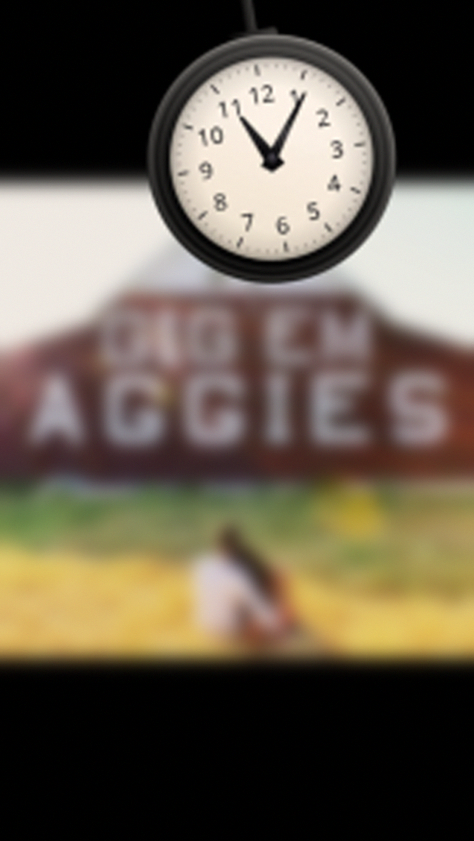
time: 11:06
